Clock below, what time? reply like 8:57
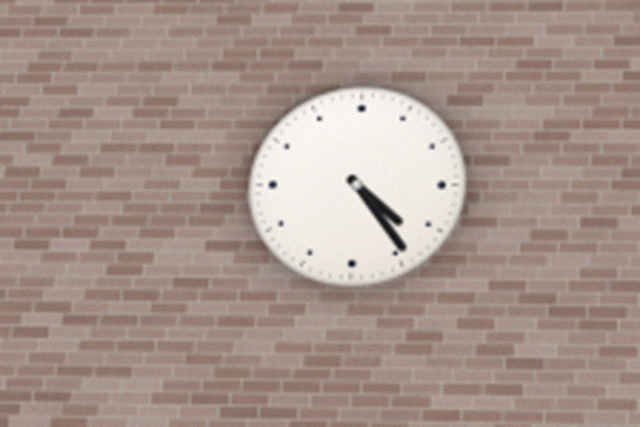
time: 4:24
